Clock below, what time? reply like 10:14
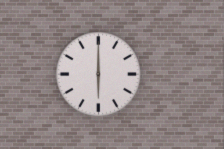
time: 6:00
